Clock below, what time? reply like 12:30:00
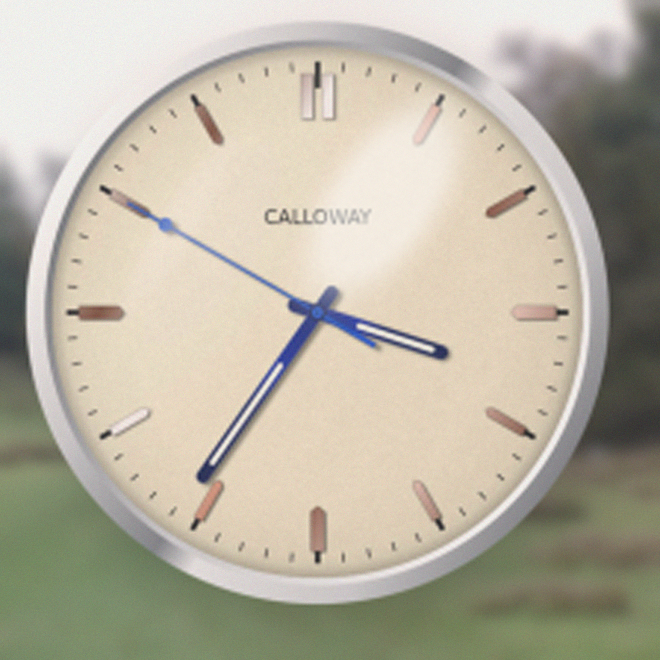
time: 3:35:50
